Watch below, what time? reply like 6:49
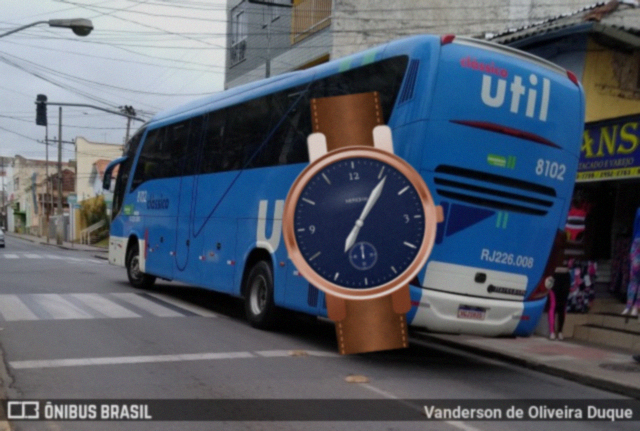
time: 7:06
